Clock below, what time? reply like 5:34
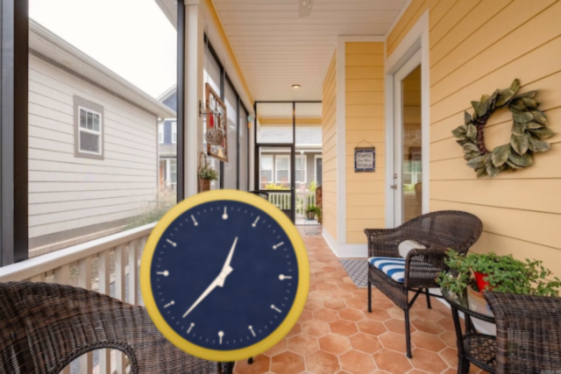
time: 12:37
